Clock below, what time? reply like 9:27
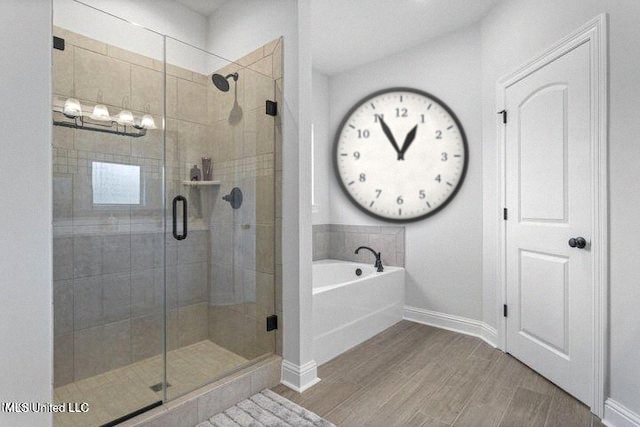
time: 12:55
